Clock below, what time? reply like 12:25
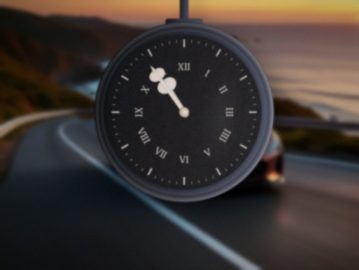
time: 10:54
